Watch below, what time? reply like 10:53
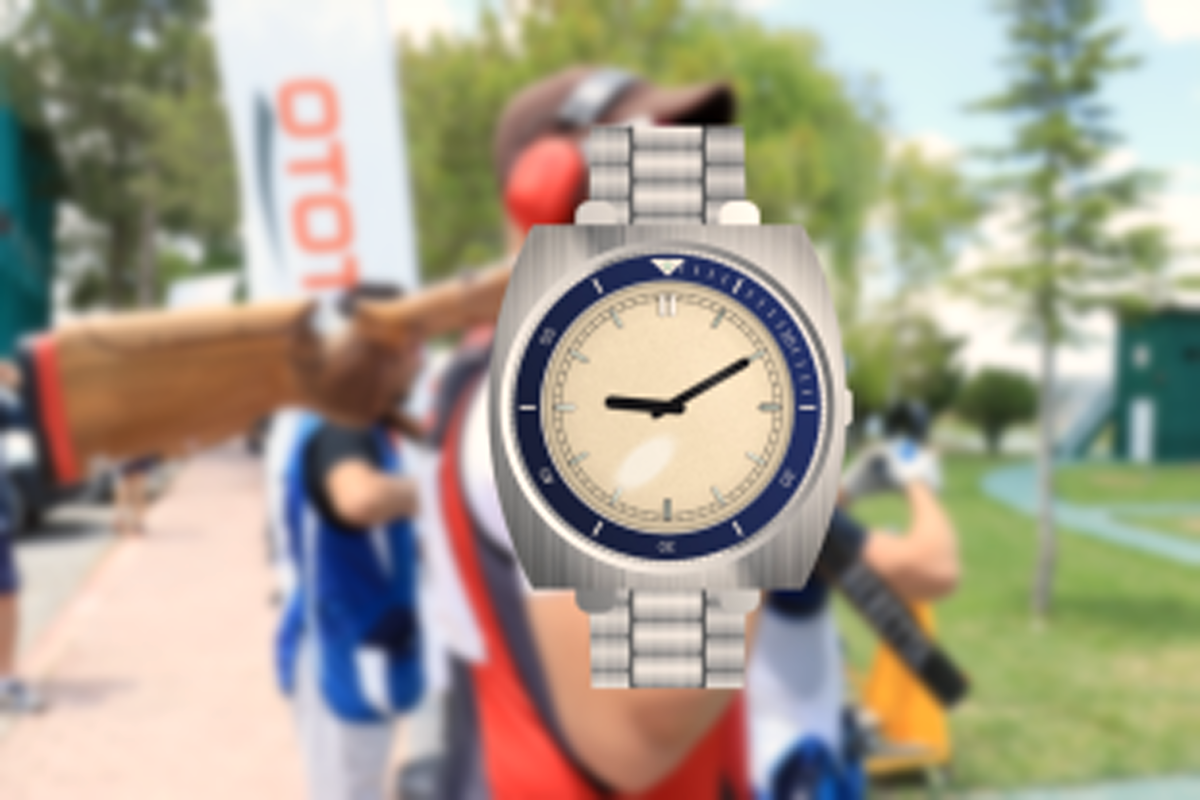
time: 9:10
